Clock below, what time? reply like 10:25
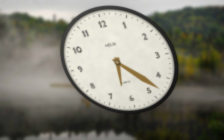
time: 6:23
